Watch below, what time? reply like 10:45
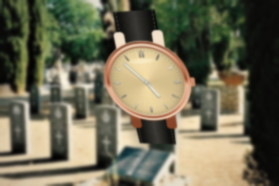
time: 4:53
